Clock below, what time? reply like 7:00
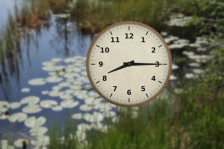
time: 8:15
